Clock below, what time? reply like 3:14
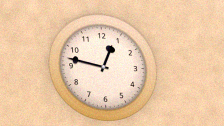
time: 12:47
